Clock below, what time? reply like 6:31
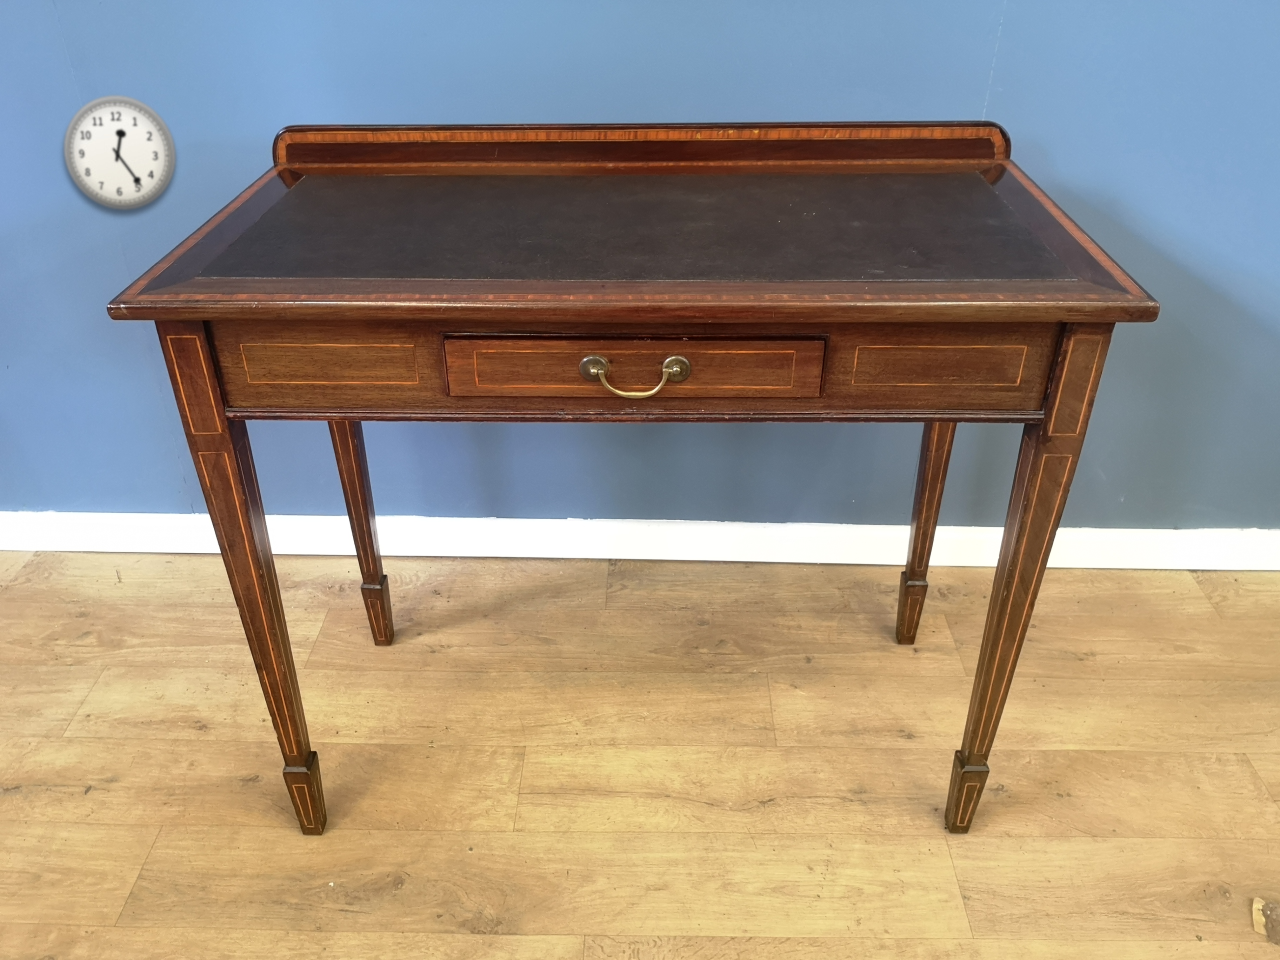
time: 12:24
